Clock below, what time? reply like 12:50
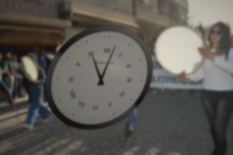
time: 11:02
